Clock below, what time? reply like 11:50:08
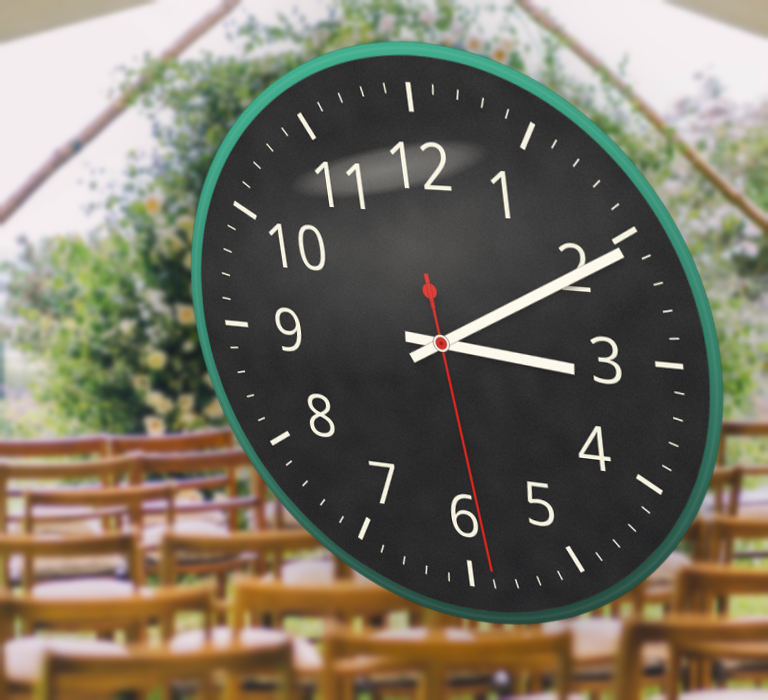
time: 3:10:29
